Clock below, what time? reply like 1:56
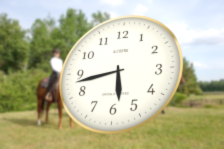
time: 5:43
